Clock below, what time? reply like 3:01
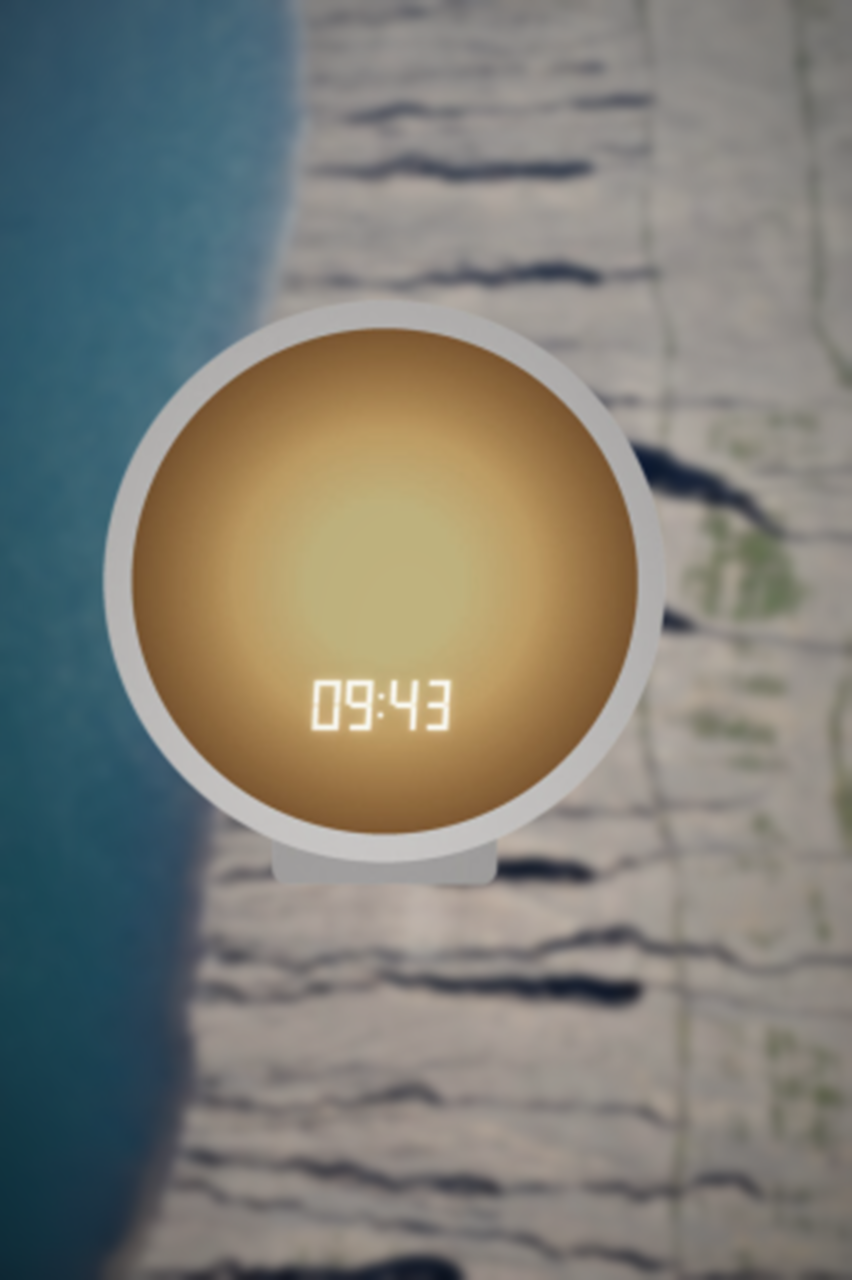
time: 9:43
